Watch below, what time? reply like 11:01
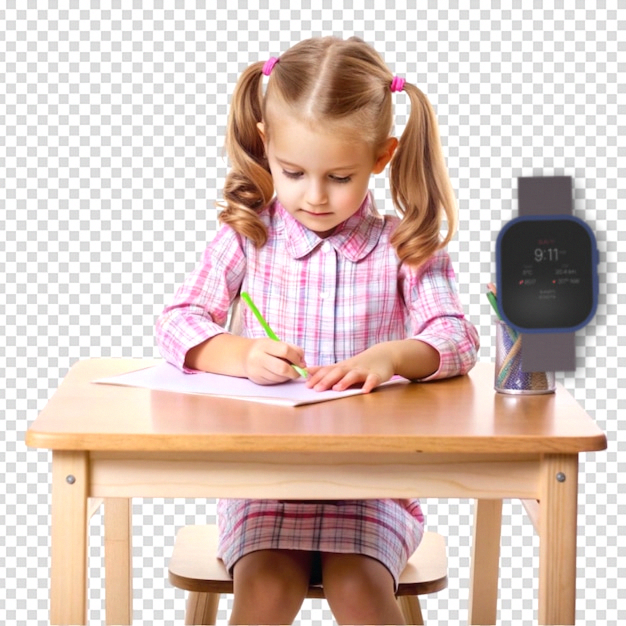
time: 9:11
